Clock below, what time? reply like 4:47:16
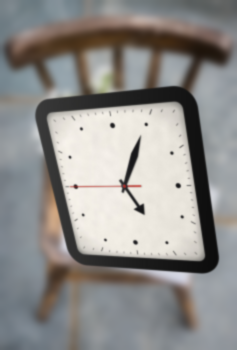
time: 5:04:45
